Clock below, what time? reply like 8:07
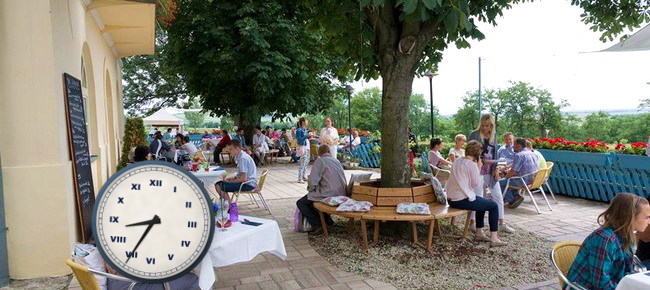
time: 8:35
